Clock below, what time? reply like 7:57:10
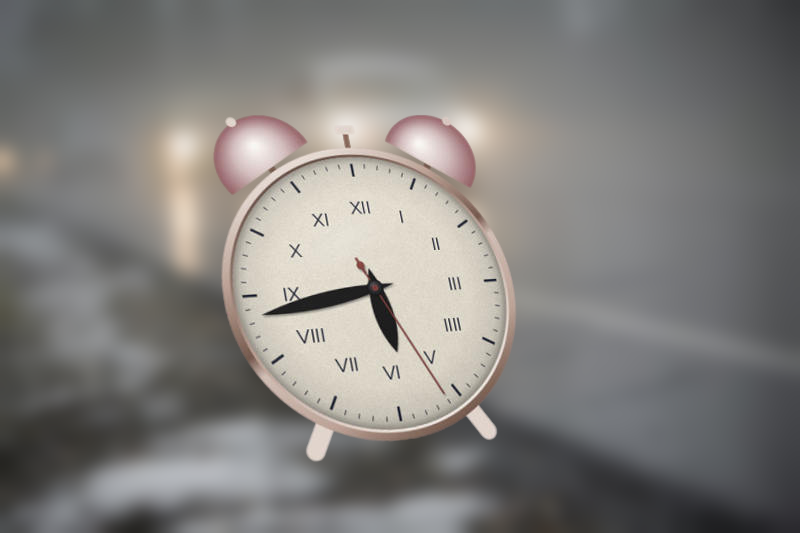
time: 5:43:26
